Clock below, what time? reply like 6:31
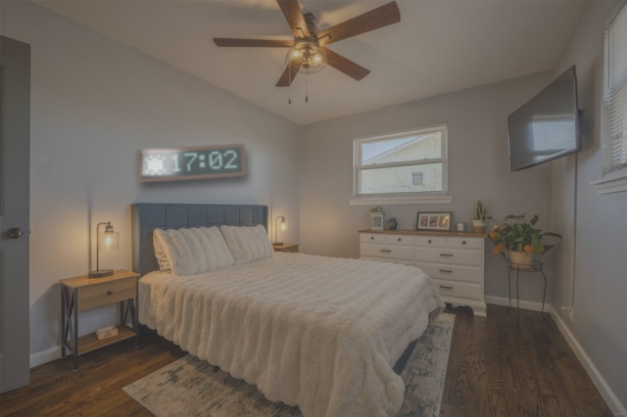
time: 17:02
